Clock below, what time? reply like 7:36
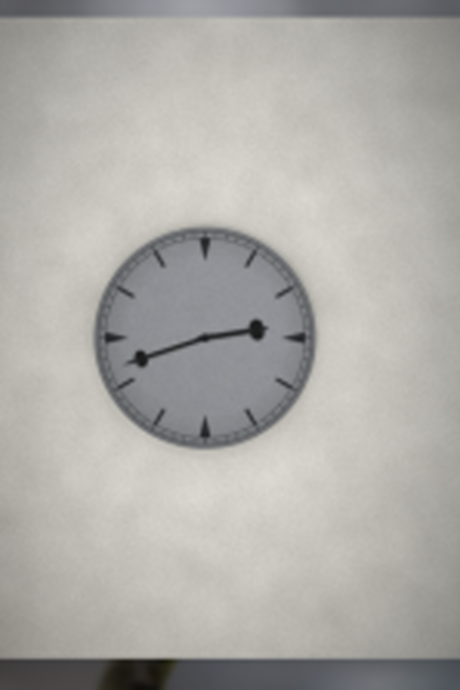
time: 2:42
